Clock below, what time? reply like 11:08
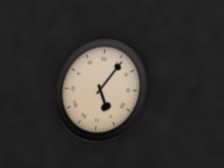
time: 5:06
